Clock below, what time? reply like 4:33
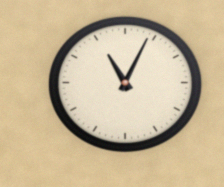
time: 11:04
